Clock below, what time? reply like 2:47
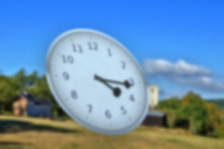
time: 4:16
